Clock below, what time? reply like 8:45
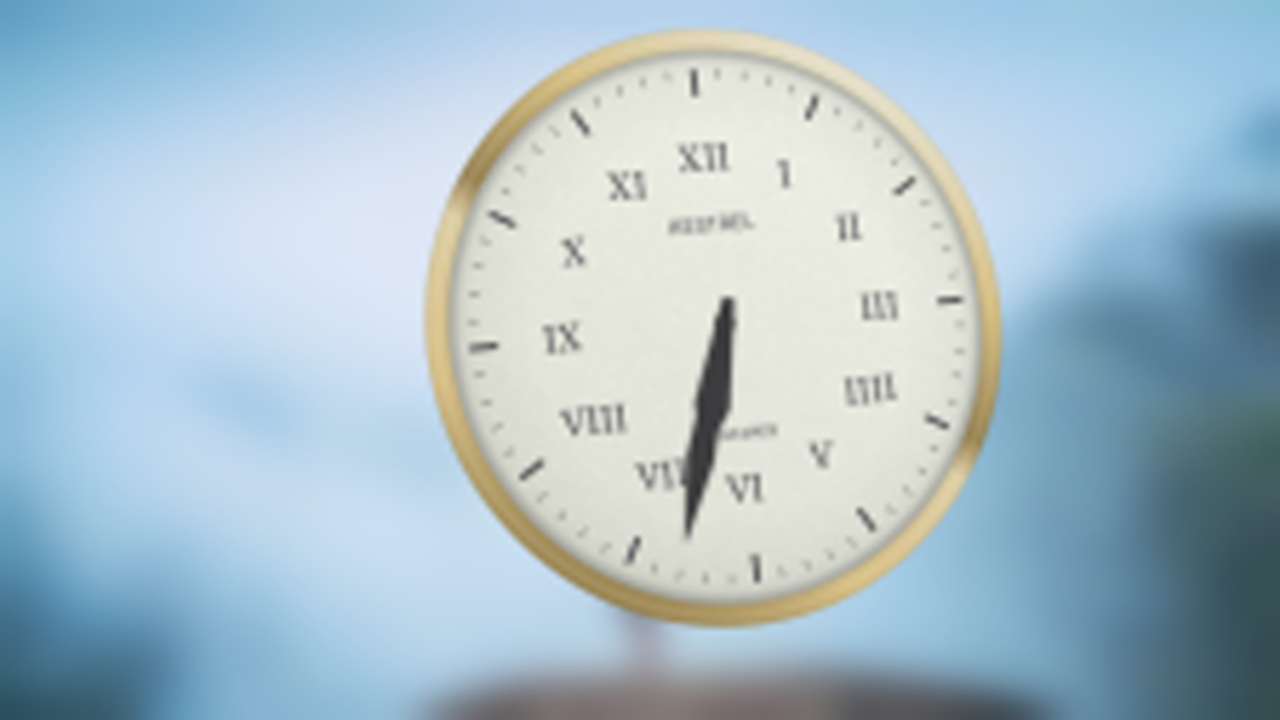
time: 6:33
